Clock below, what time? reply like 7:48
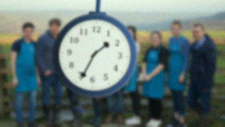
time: 1:34
